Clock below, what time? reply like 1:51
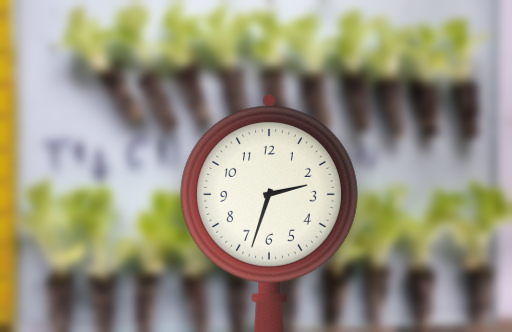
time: 2:33
